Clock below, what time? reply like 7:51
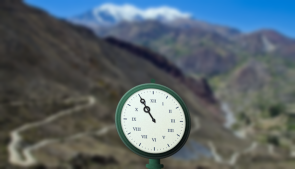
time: 10:55
